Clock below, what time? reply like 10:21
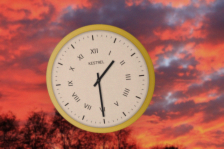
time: 1:30
